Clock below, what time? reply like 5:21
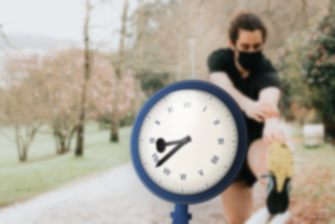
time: 8:38
